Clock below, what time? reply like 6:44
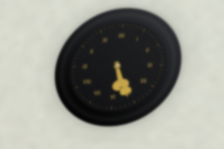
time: 5:26
